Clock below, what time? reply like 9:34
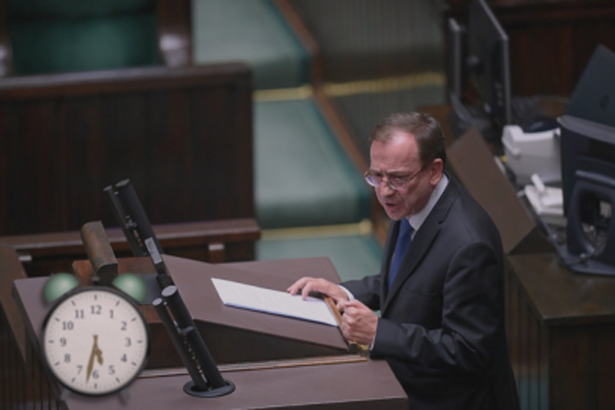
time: 5:32
